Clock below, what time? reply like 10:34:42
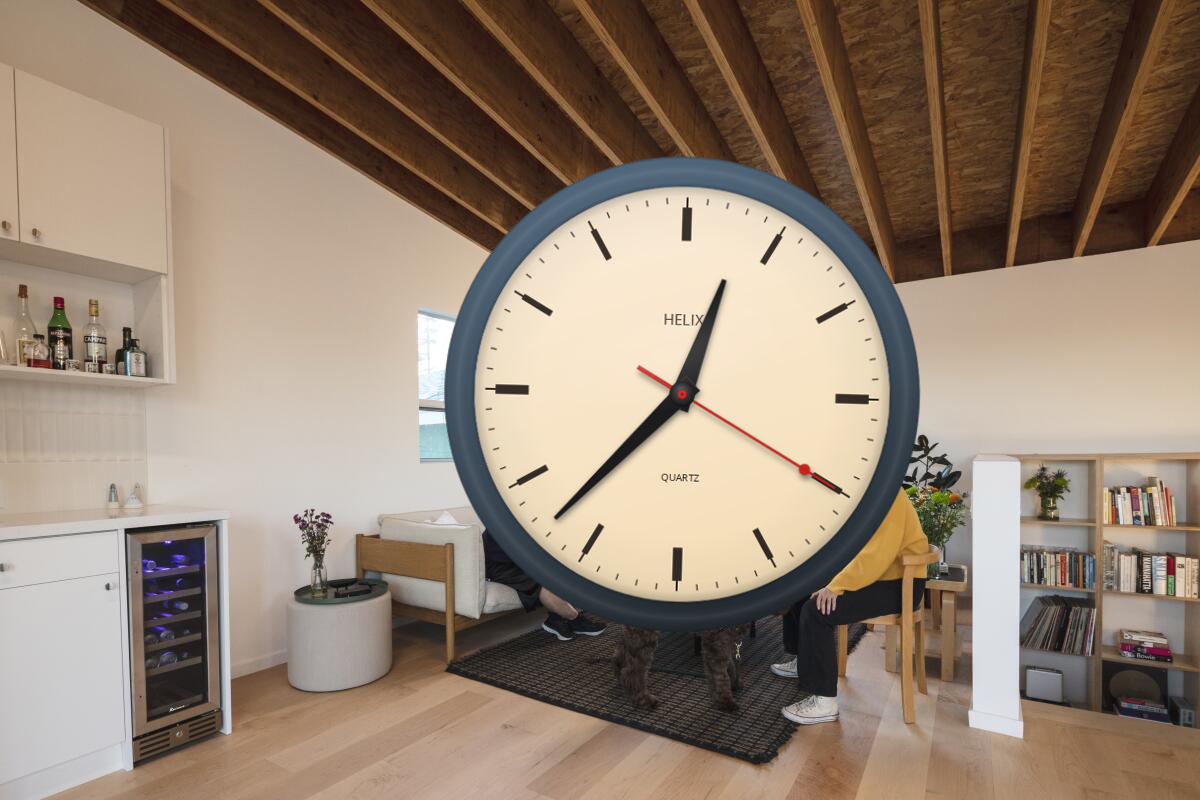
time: 12:37:20
